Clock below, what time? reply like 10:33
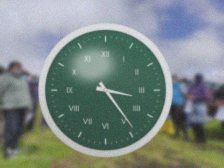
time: 3:24
